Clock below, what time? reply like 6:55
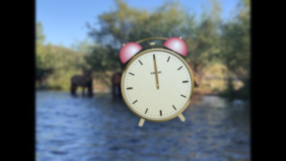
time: 12:00
